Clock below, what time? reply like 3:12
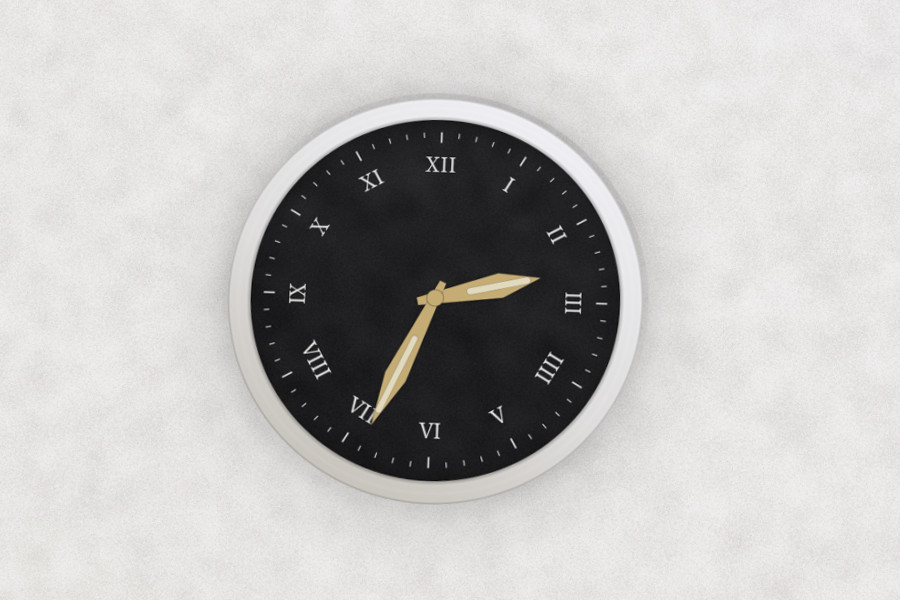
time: 2:34
